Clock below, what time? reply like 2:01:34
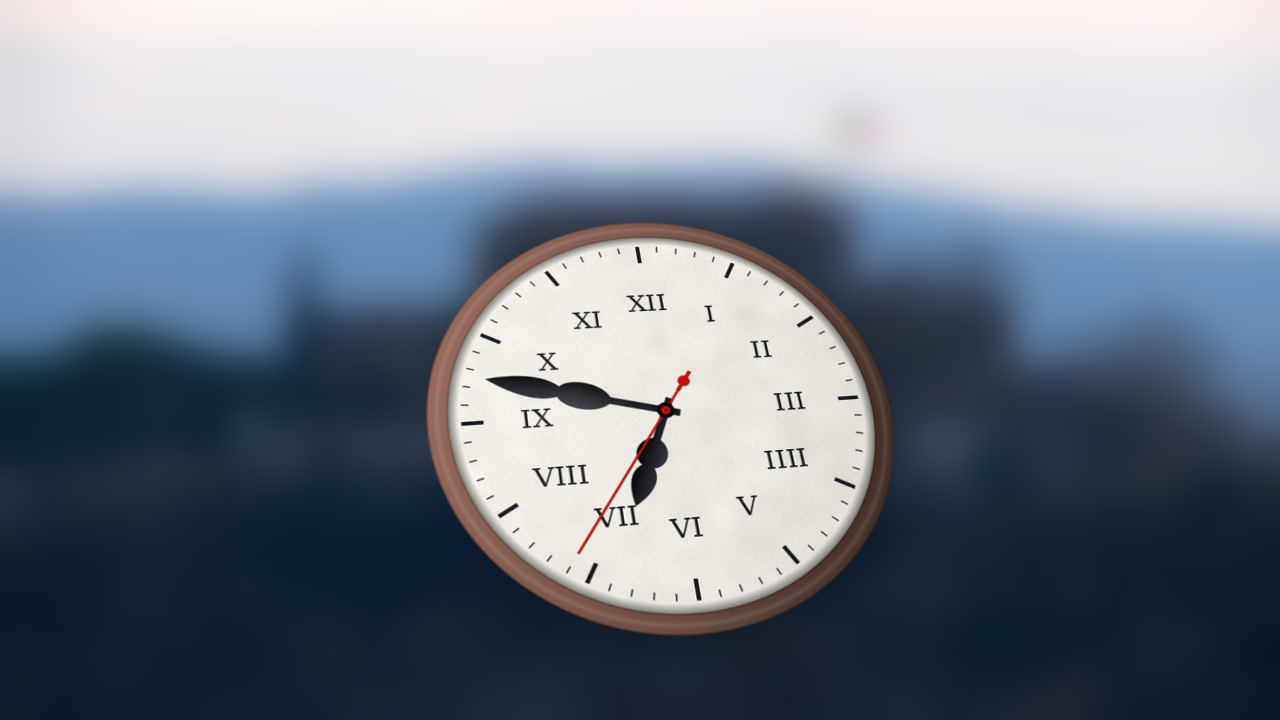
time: 6:47:36
